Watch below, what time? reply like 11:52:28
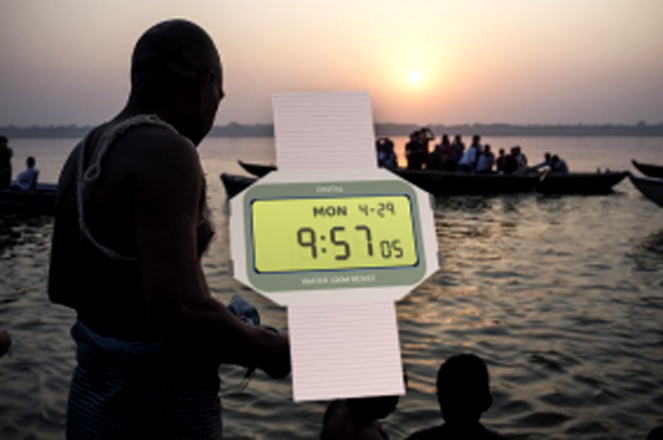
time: 9:57:05
